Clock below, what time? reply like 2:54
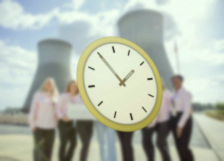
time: 1:55
